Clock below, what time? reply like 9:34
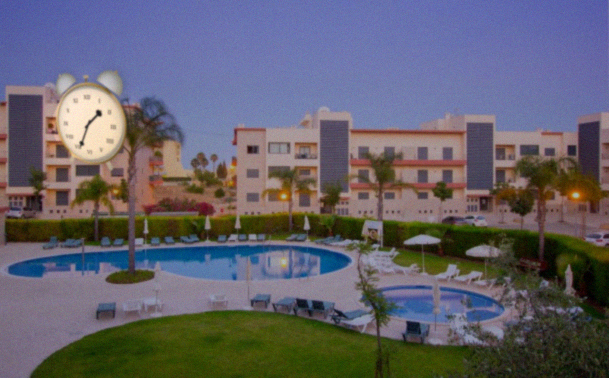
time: 1:34
